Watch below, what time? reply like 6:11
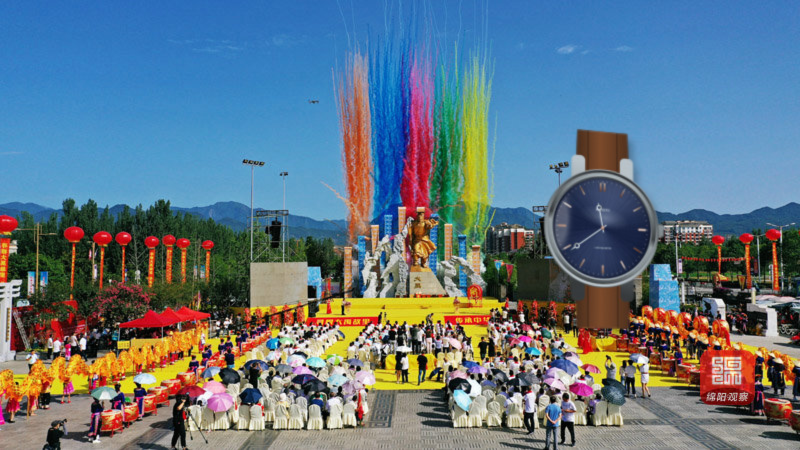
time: 11:39
